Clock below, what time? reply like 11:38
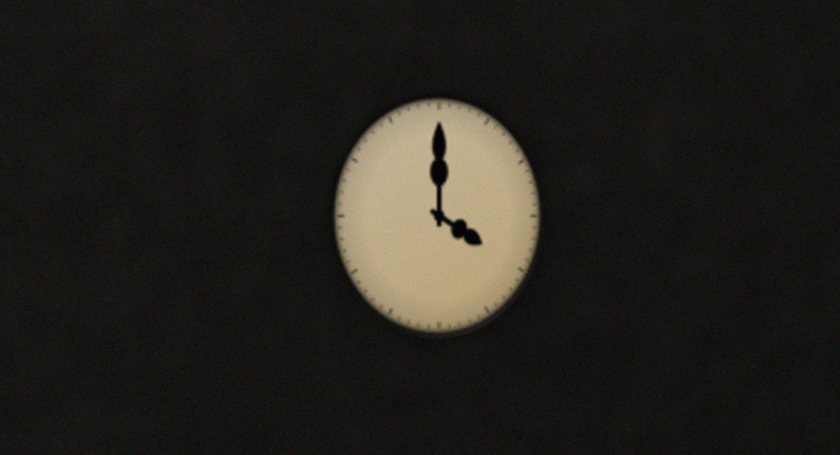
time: 4:00
